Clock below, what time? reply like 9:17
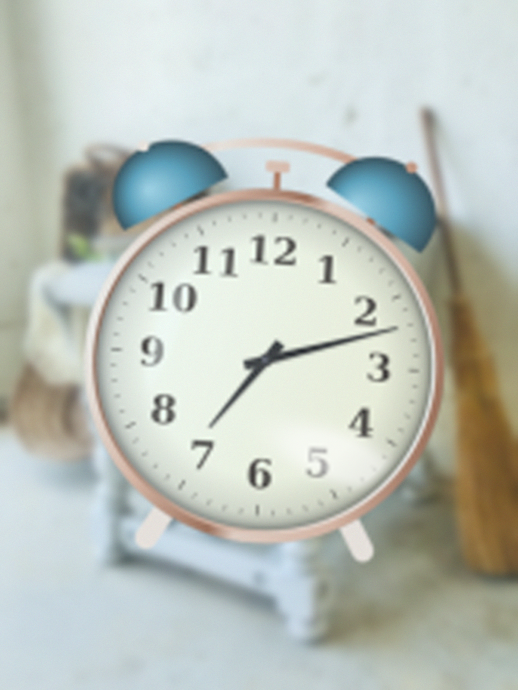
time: 7:12
